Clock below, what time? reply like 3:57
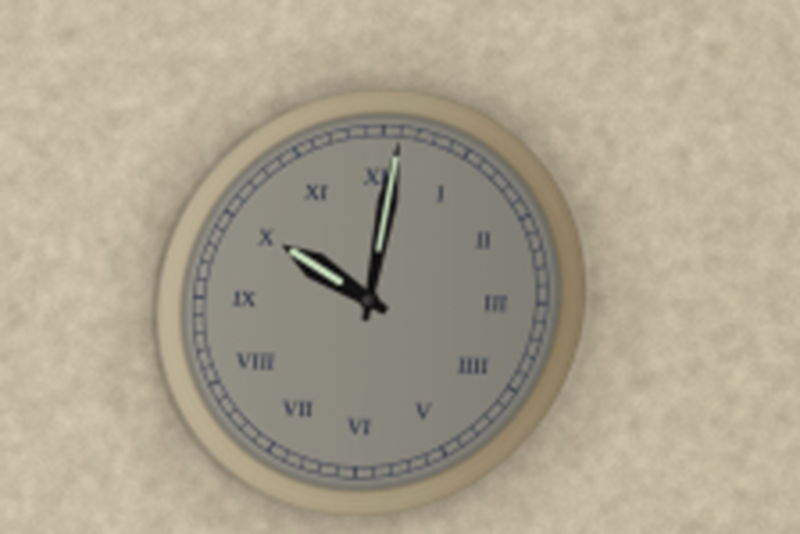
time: 10:01
